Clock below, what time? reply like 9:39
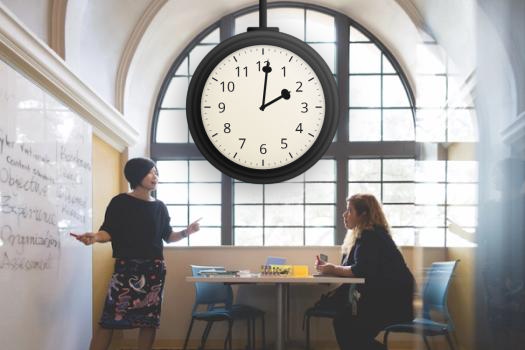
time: 2:01
